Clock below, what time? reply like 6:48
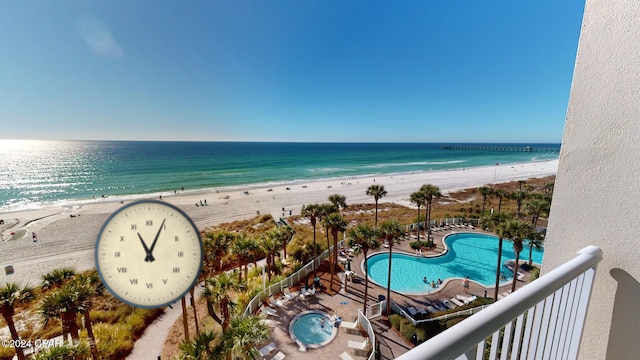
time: 11:04
